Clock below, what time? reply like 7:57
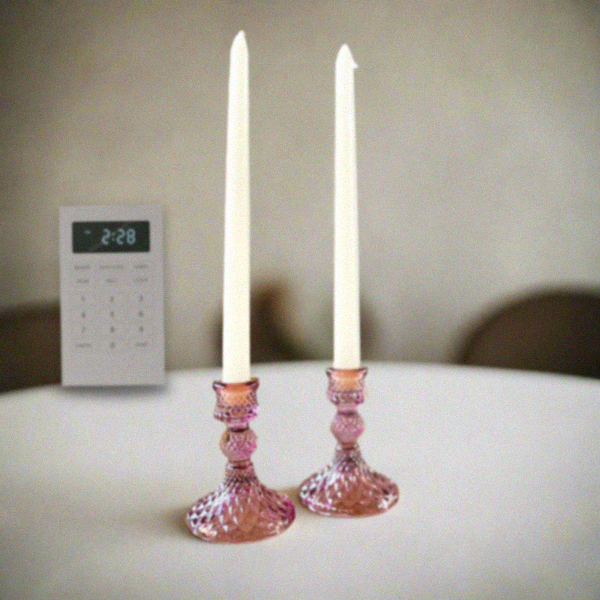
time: 2:28
